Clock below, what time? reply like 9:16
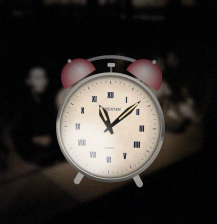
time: 11:08
